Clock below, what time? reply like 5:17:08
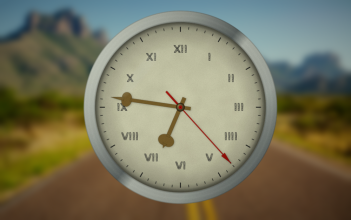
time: 6:46:23
